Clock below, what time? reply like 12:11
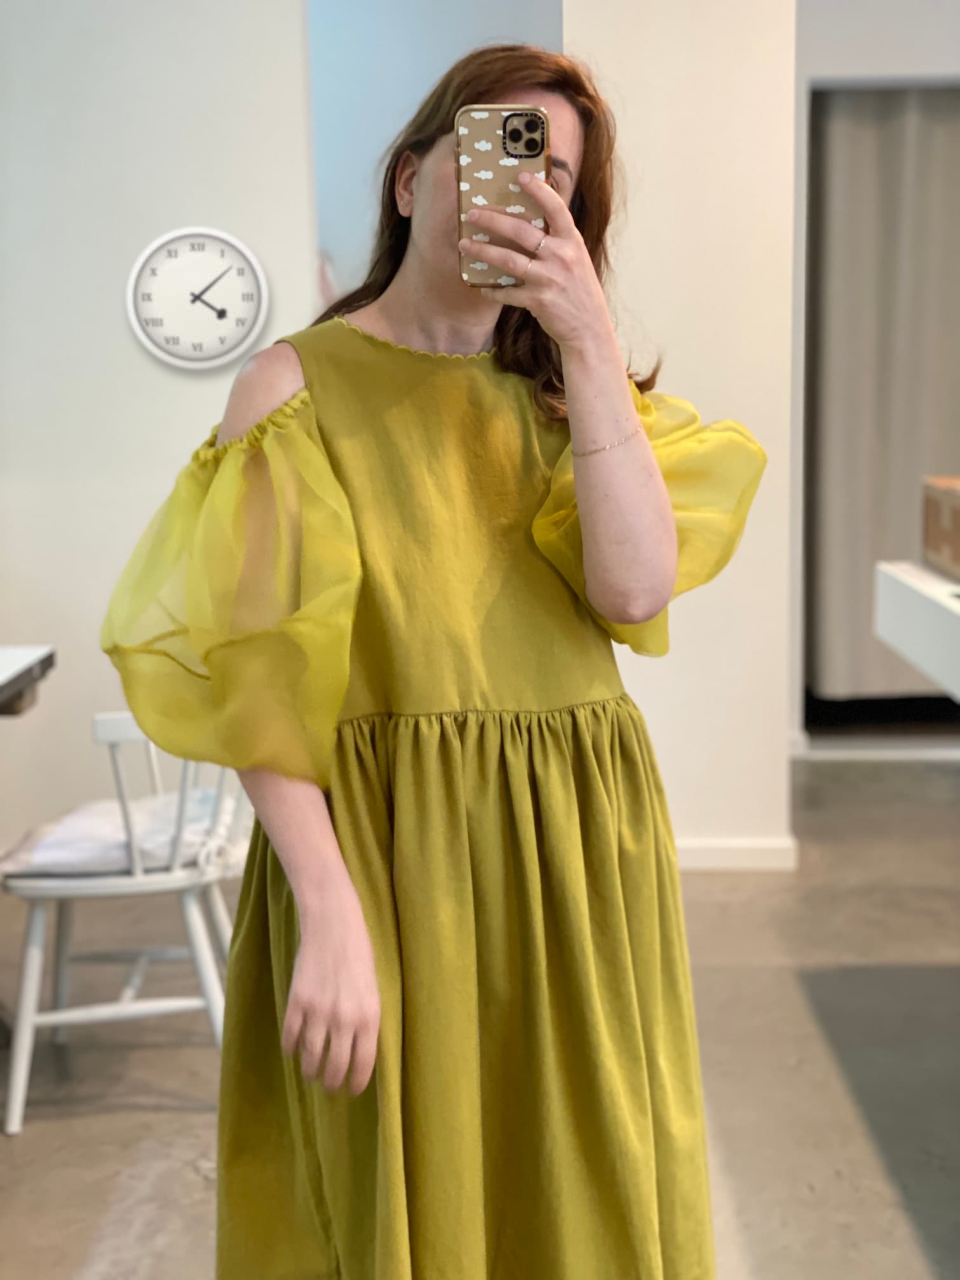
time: 4:08
